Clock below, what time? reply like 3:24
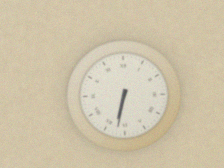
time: 6:32
